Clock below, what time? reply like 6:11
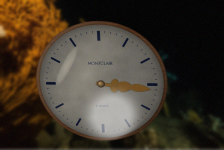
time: 3:16
